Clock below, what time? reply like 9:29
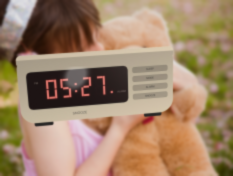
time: 5:27
